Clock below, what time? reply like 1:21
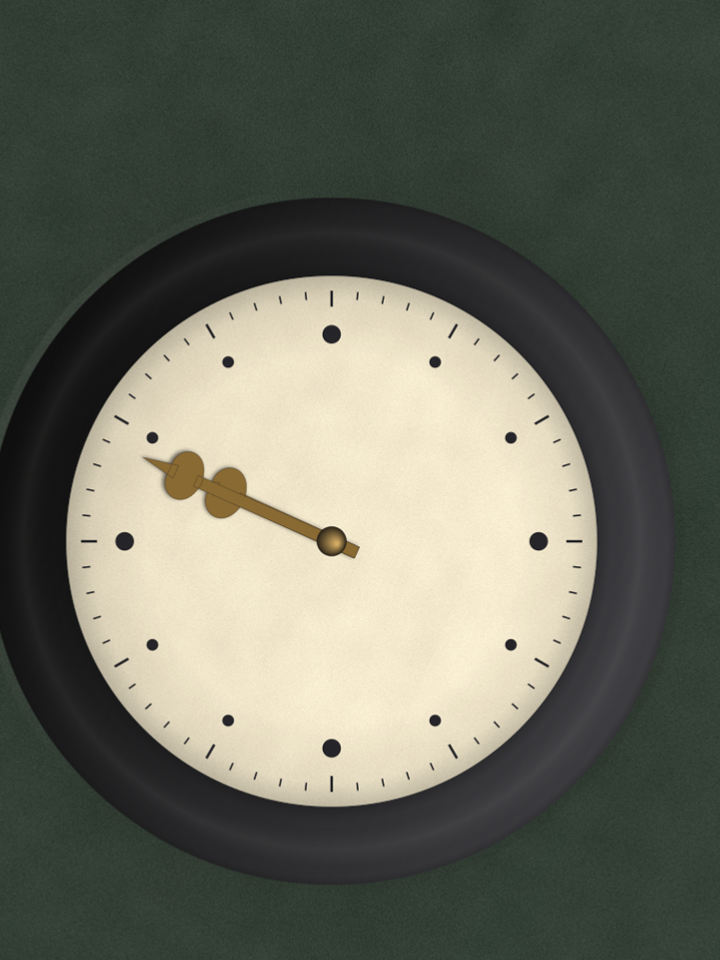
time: 9:49
